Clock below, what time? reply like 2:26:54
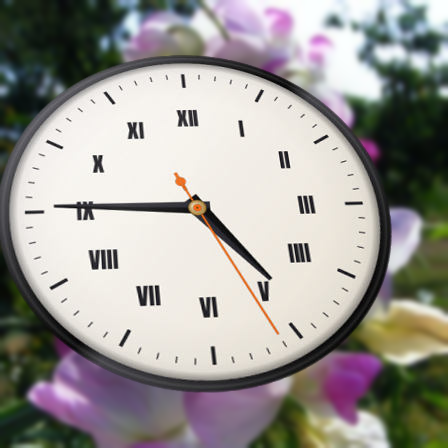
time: 4:45:26
